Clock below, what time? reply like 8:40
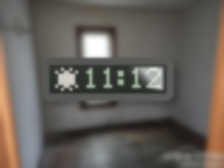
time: 11:12
